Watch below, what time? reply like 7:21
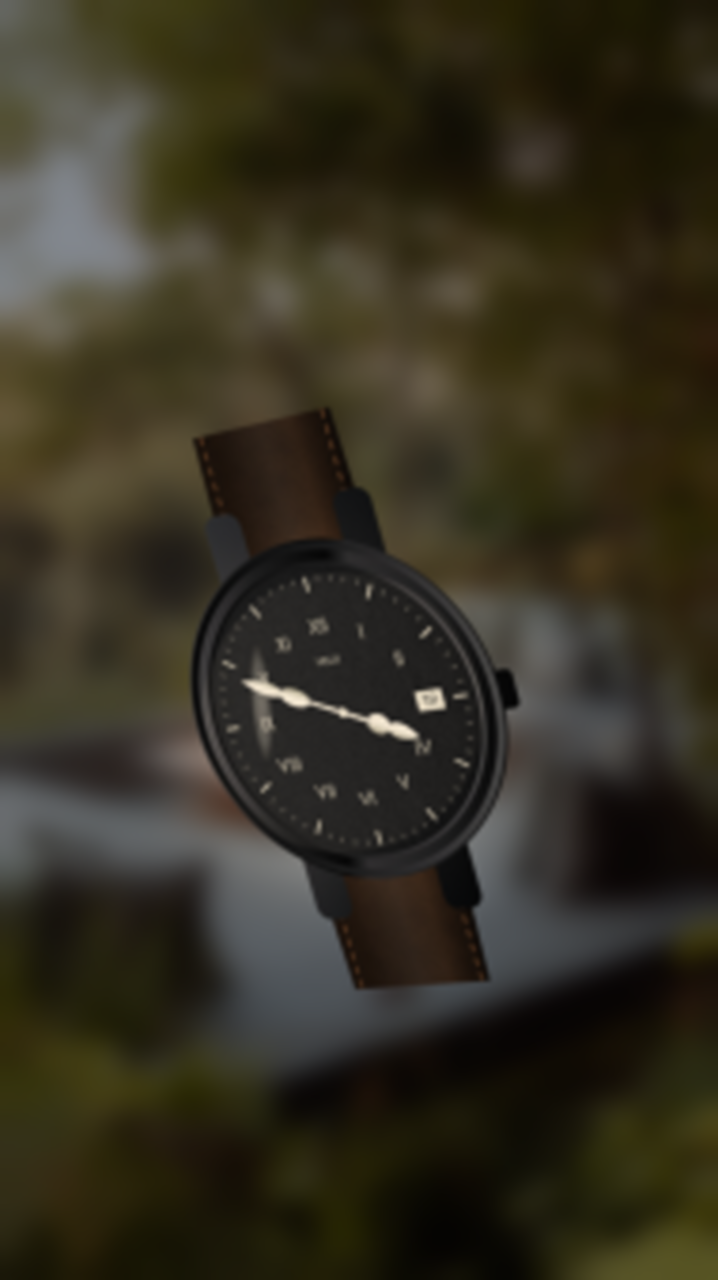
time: 3:49
